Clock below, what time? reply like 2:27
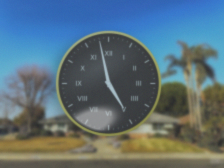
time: 4:58
